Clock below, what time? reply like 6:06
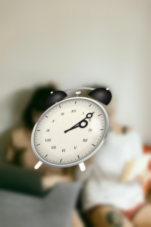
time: 2:08
